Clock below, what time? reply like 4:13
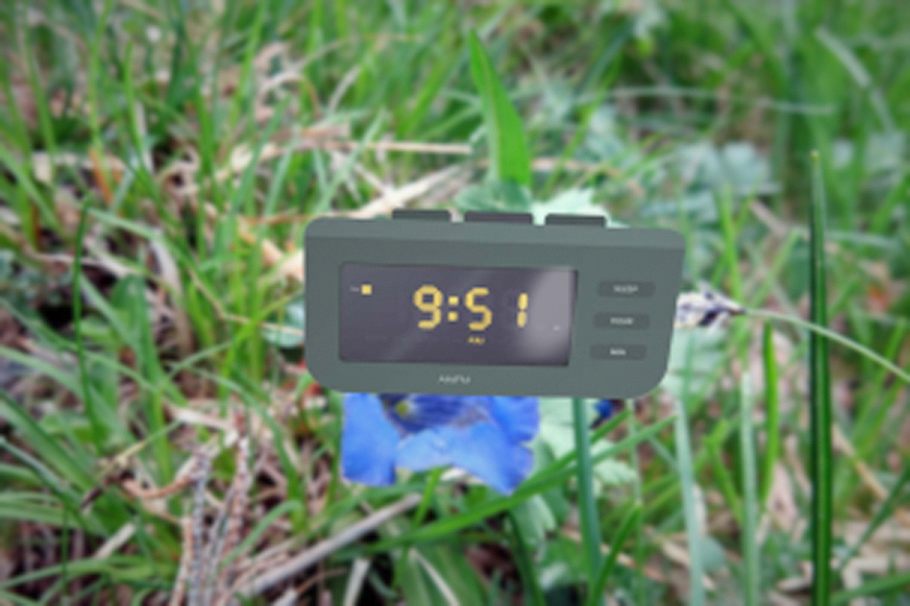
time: 9:51
